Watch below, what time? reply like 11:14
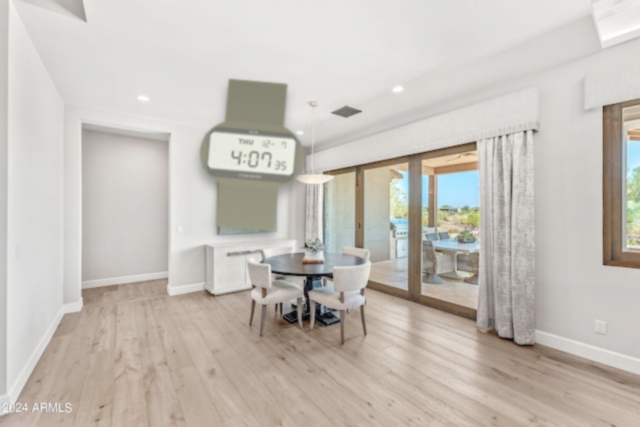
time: 4:07
